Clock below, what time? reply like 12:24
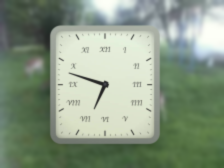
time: 6:48
